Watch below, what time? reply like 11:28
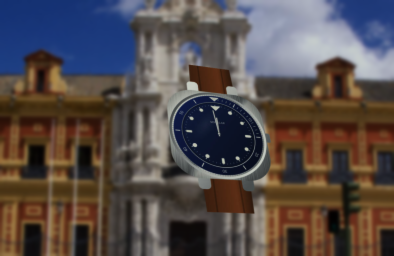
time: 11:59
